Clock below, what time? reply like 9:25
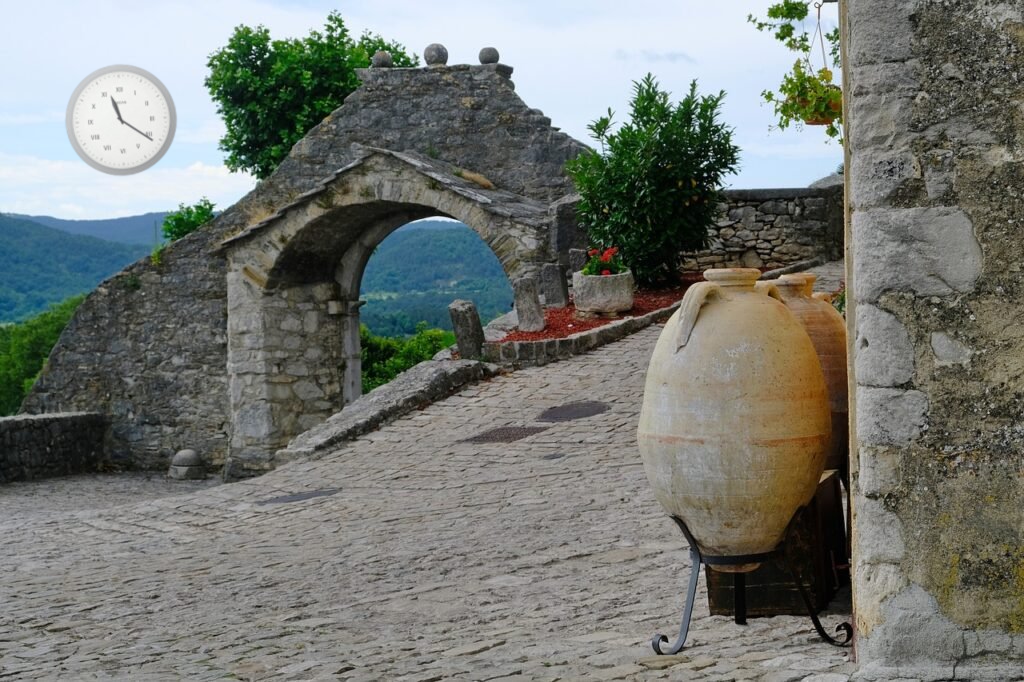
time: 11:21
